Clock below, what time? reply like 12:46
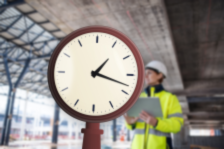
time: 1:18
